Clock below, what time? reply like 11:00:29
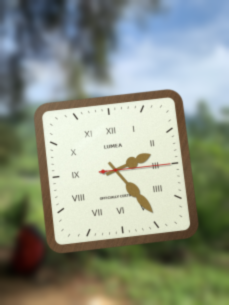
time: 2:24:15
